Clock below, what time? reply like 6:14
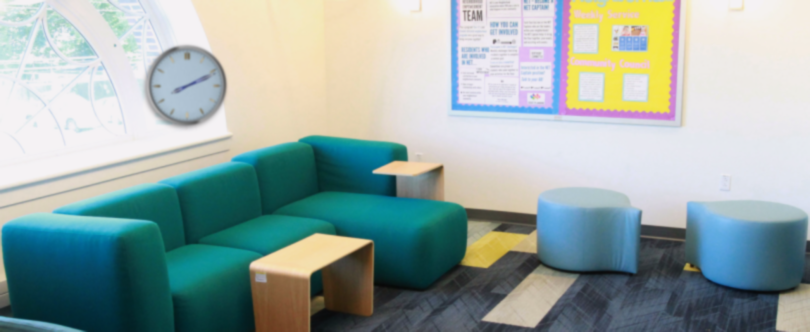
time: 8:11
